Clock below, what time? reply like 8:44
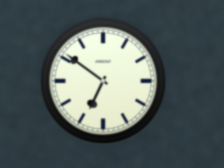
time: 6:51
